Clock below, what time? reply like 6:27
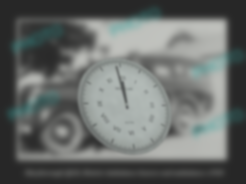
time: 11:59
